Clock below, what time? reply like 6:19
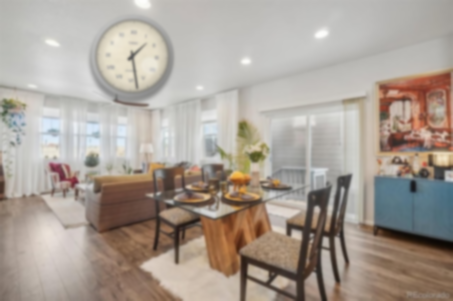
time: 1:28
